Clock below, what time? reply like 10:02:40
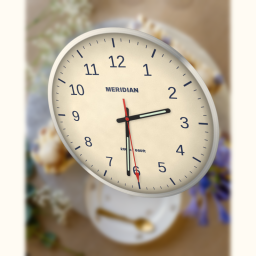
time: 2:31:30
